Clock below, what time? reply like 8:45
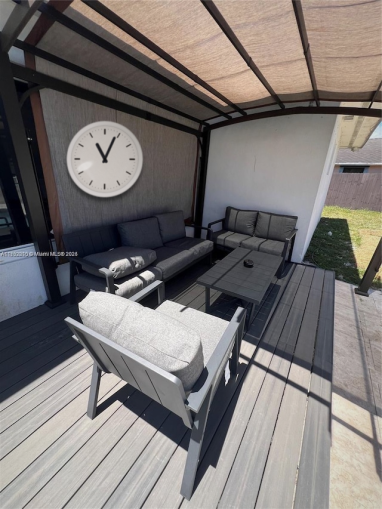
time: 11:04
